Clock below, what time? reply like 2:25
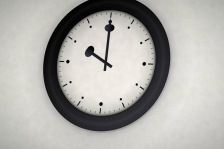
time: 10:00
